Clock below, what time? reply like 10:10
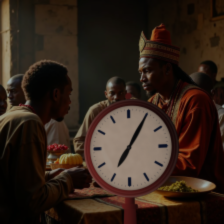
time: 7:05
